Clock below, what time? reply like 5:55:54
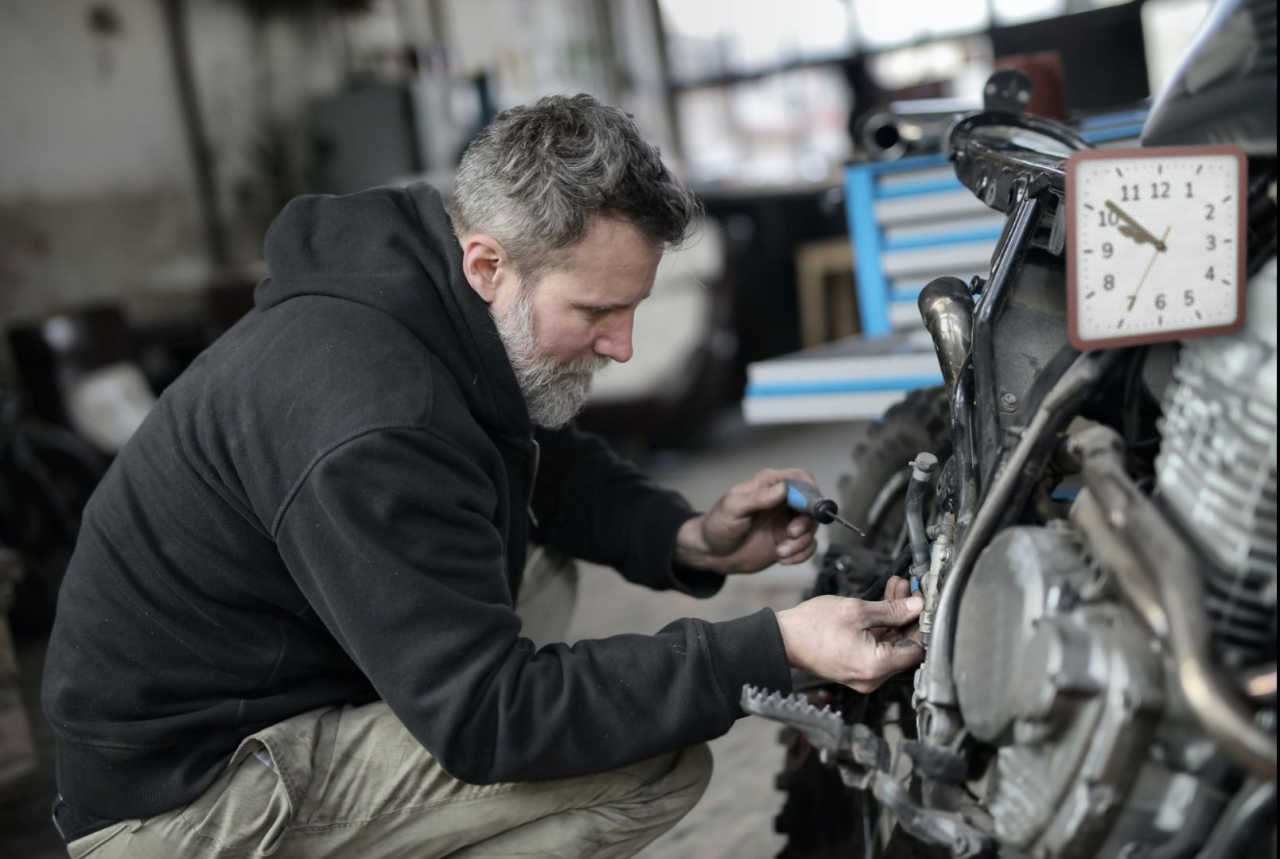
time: 9:51:35
